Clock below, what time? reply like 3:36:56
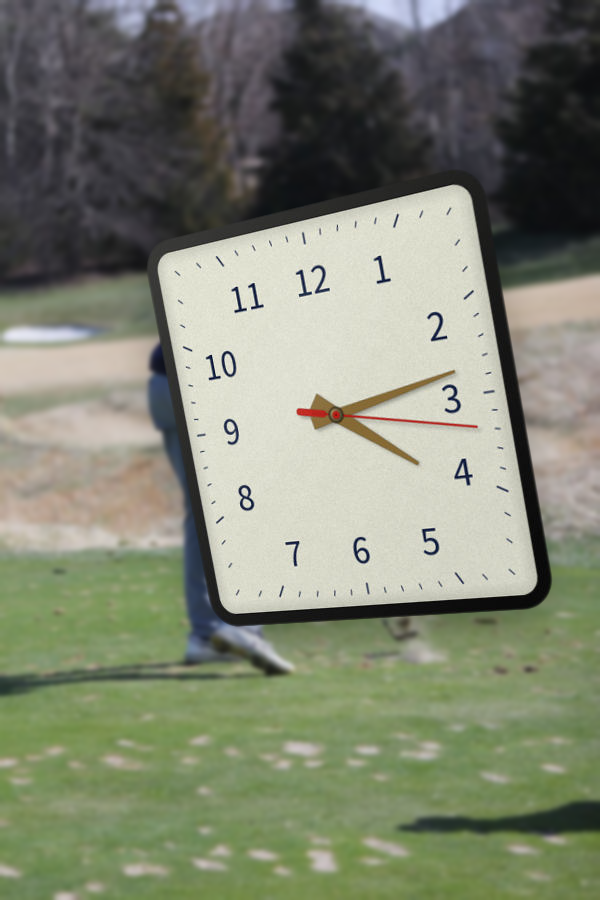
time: 4:13:17
